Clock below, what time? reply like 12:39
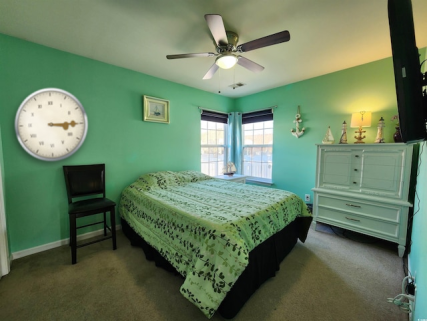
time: 3:15
